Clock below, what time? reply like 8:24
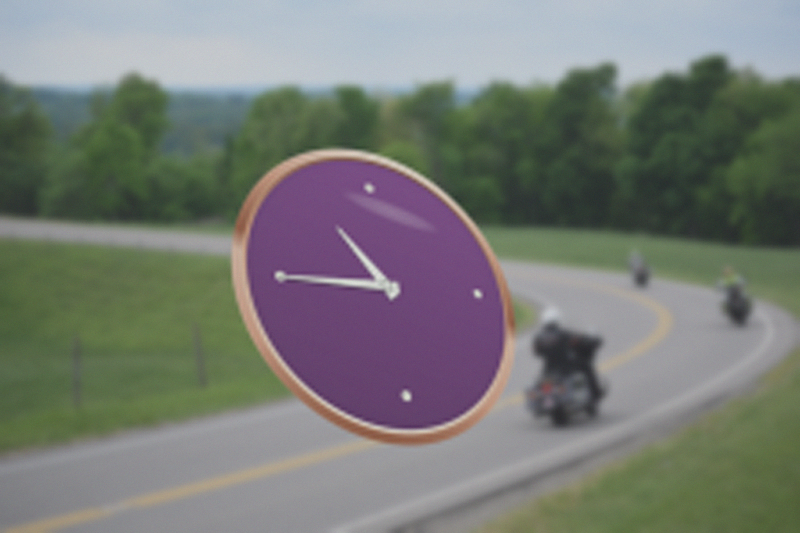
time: 10:45
